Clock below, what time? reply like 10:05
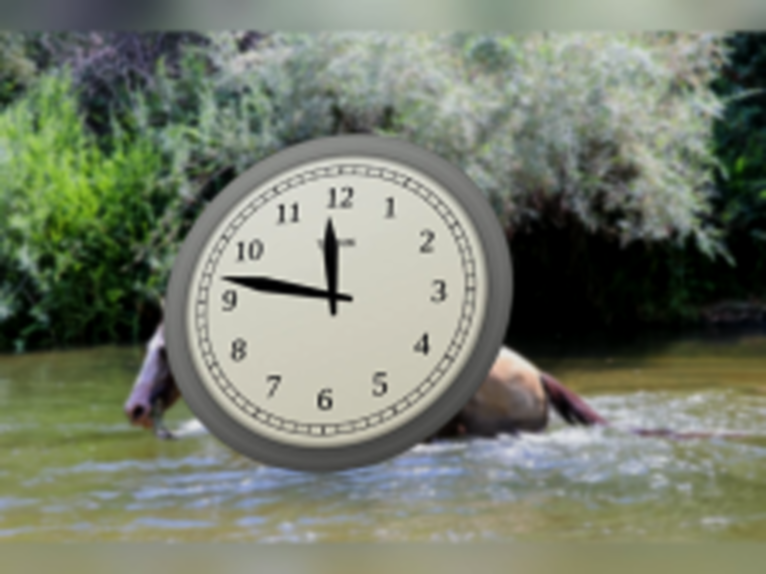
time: 11:47
